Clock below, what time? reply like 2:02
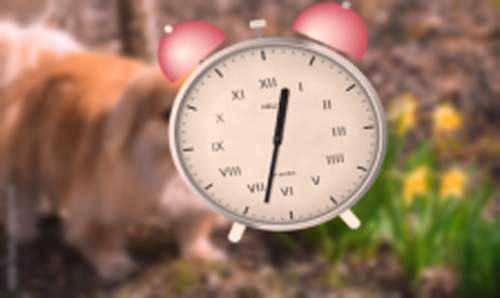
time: 12:33
